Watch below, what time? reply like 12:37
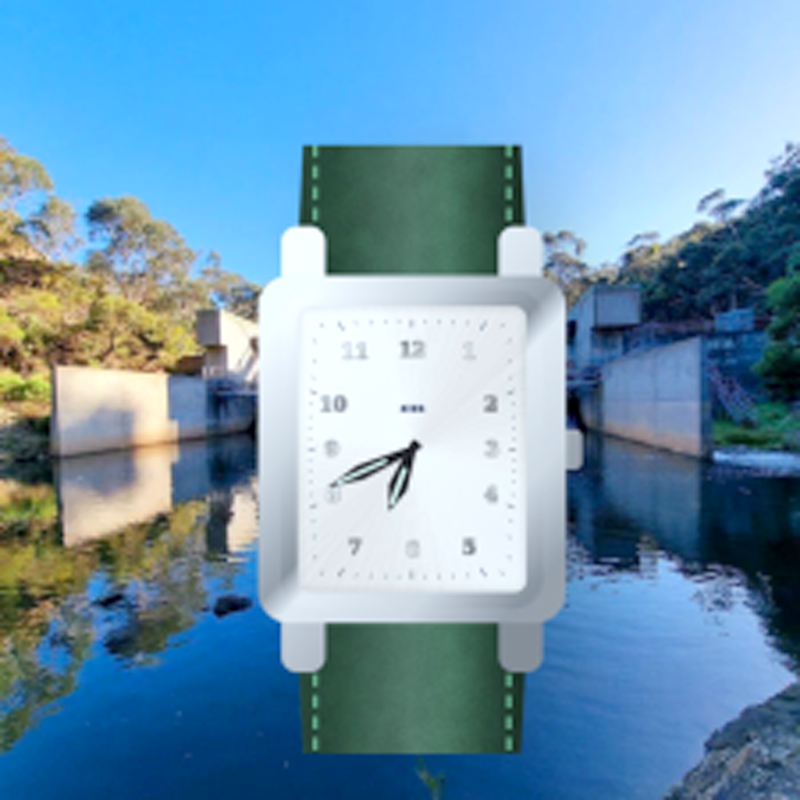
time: 6:41
